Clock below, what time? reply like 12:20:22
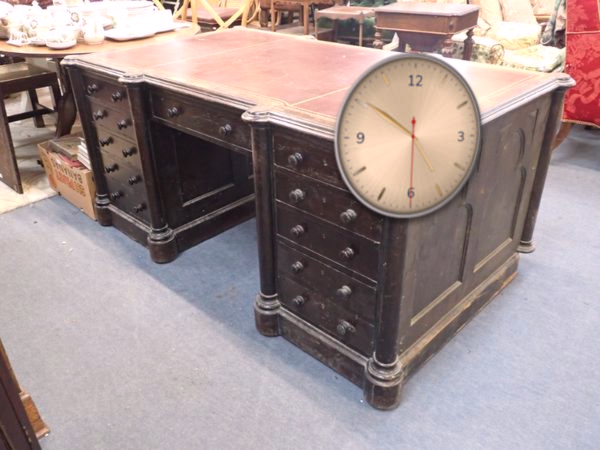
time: 4:50:30
